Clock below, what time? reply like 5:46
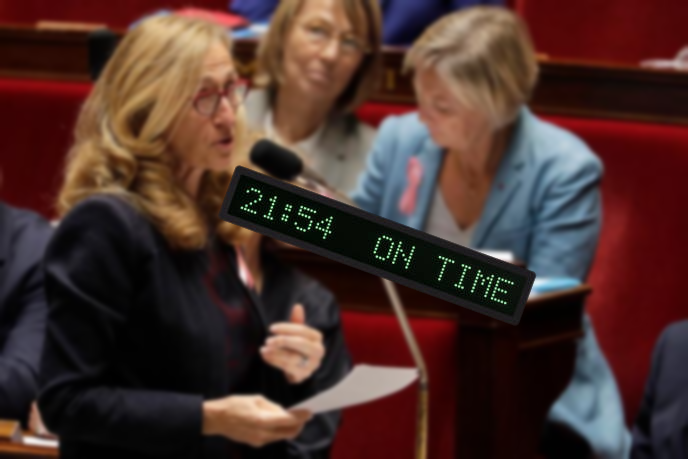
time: 21:54
